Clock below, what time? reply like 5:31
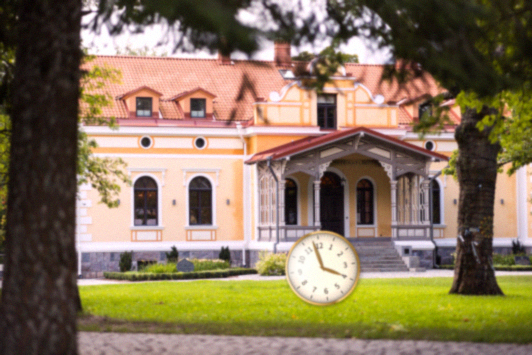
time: 3:58
